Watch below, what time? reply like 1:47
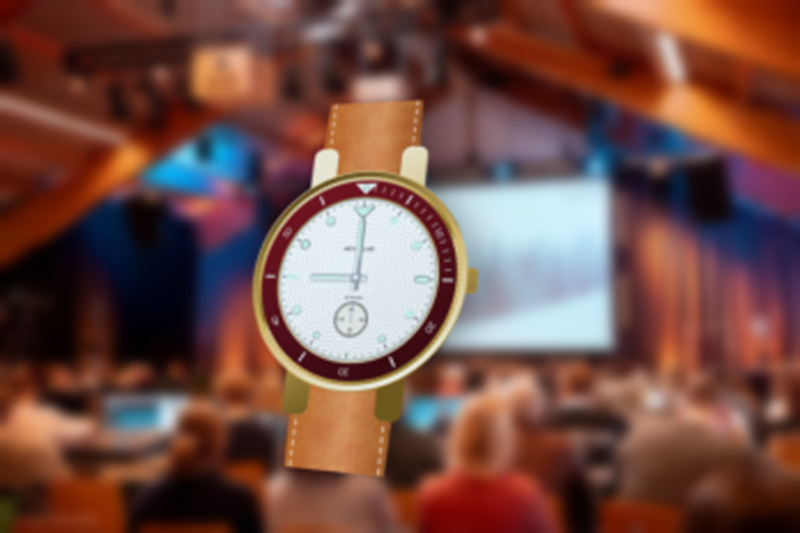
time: 9:00
